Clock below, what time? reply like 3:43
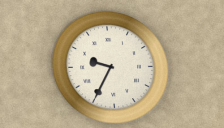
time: 9:35
